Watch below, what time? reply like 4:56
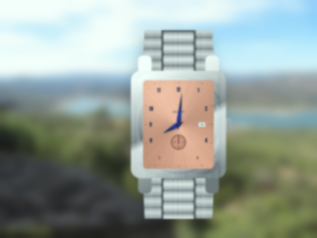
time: 8:01
